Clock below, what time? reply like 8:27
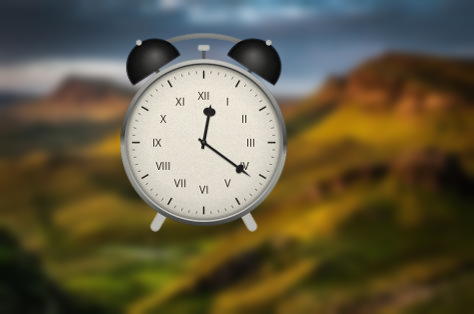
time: 12:21
